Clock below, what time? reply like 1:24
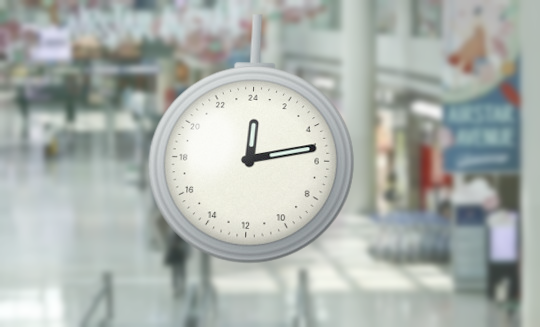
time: 0:13
